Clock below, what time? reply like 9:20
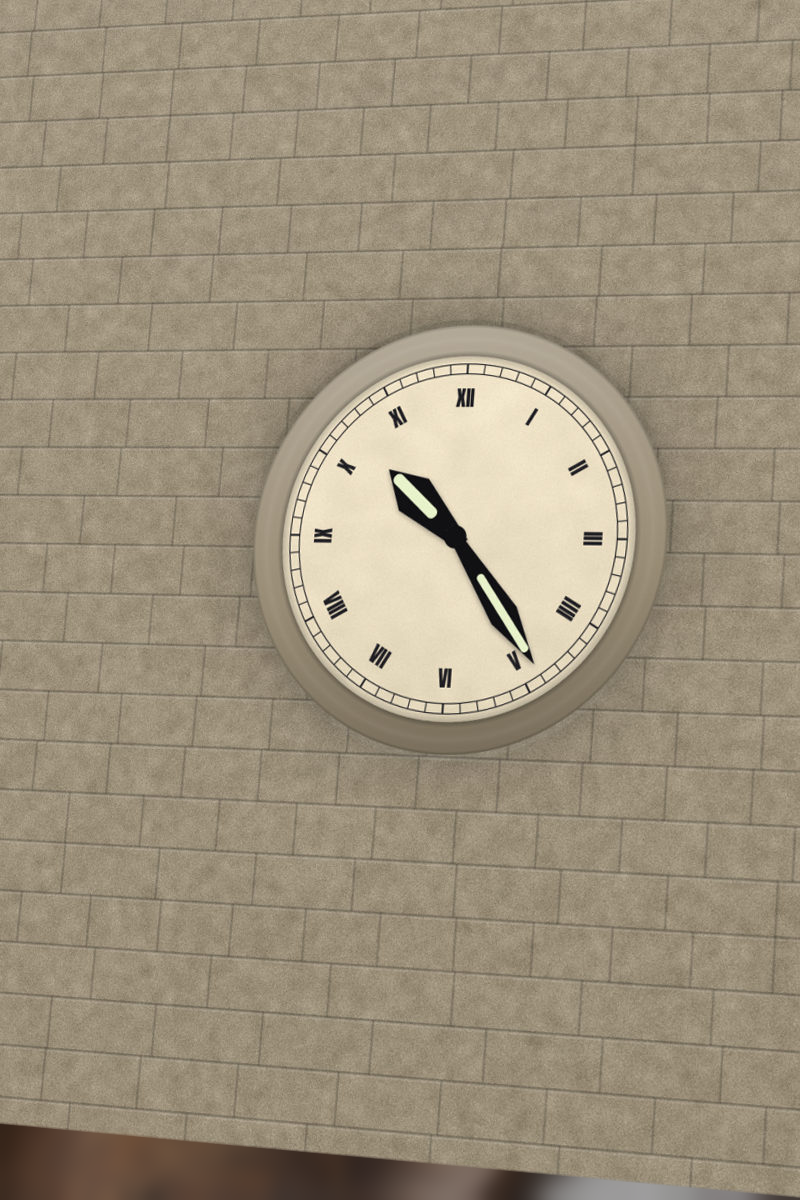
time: 10:24
